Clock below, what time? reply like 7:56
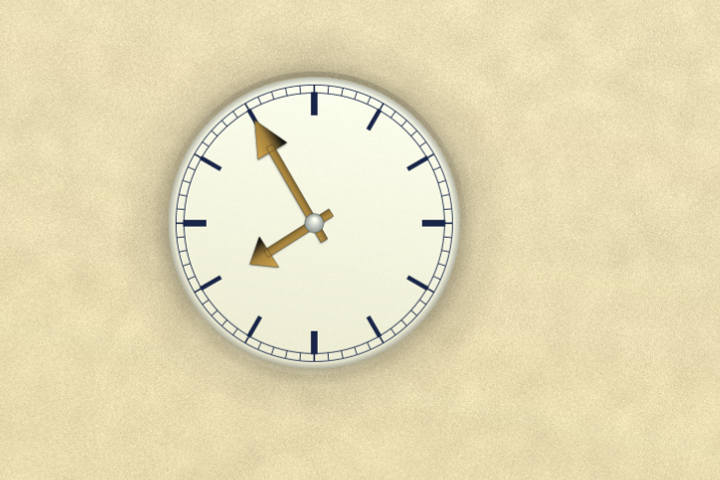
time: 7:55
